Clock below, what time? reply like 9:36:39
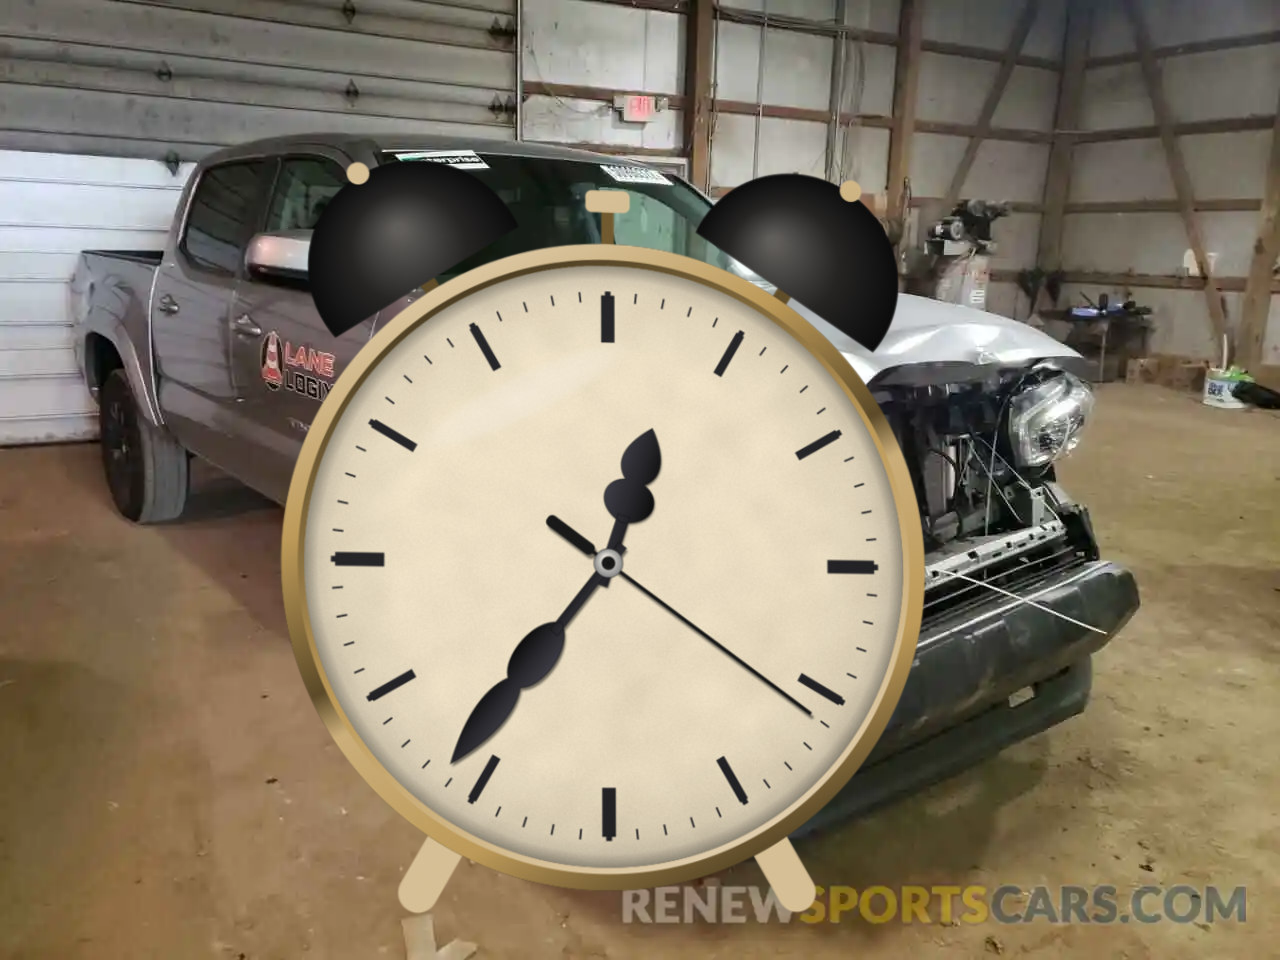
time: 12:36:21
